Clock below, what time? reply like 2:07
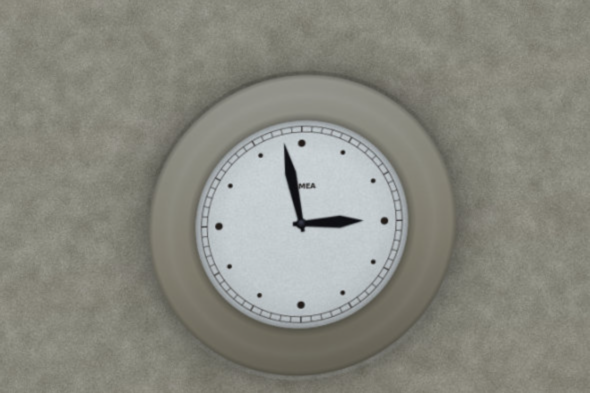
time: 2:58
